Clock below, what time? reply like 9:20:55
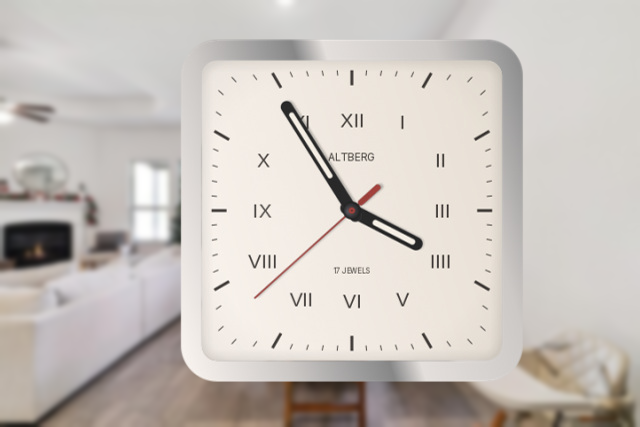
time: 3:54:38
